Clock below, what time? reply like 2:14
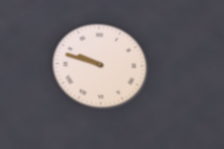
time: 9:48
